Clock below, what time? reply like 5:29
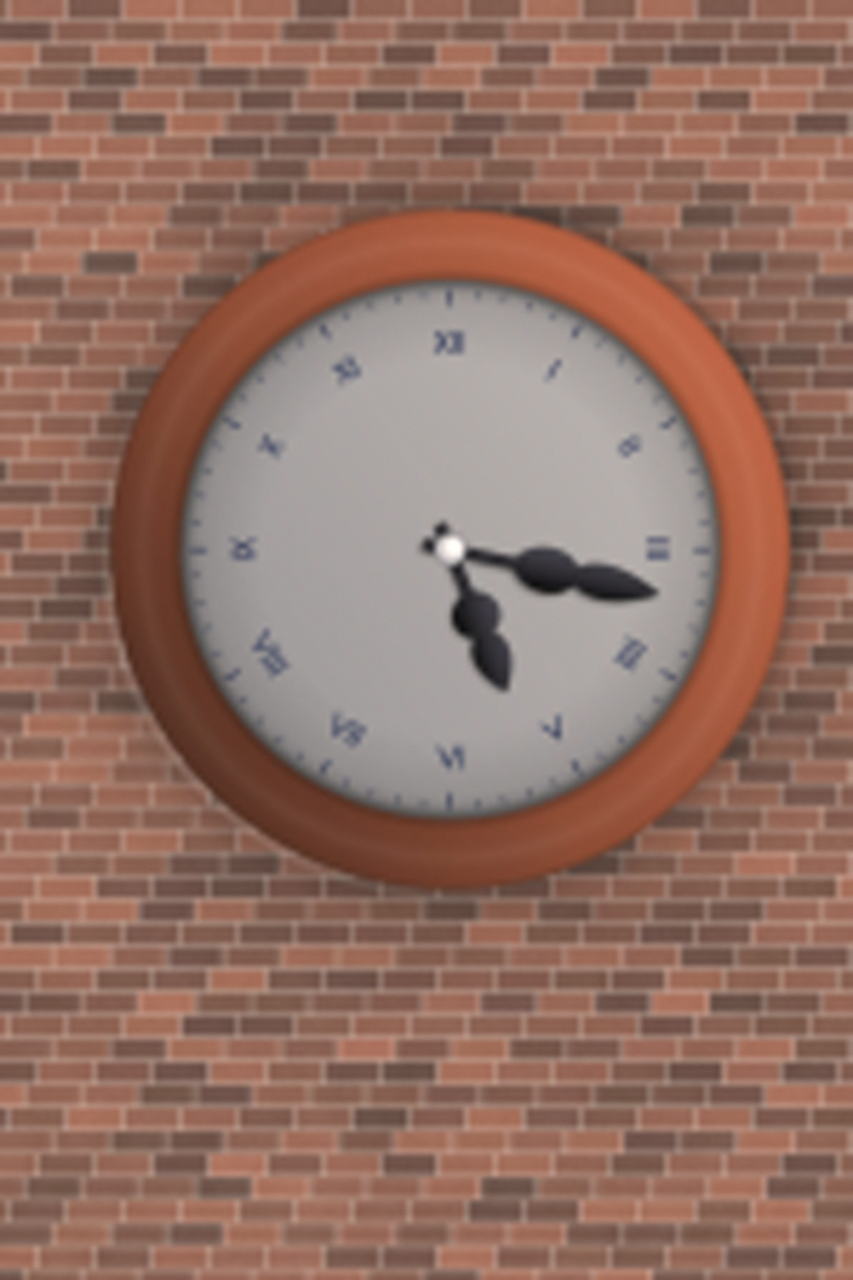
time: 5:17
